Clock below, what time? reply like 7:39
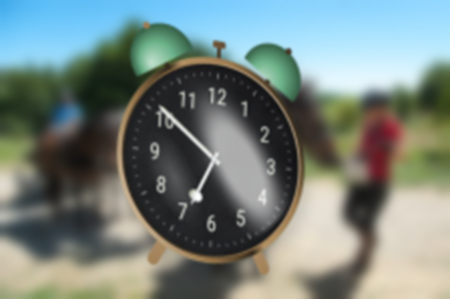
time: 6:51
